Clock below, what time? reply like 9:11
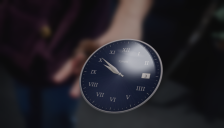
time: 9:51
